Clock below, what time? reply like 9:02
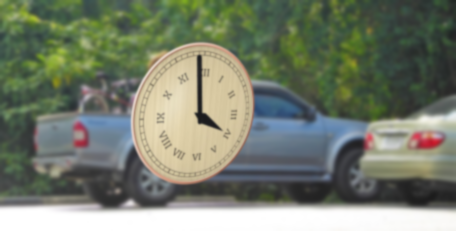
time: 3:59
